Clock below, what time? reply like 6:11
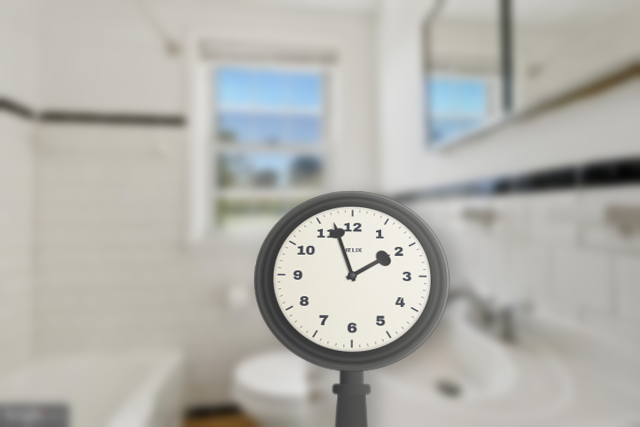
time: 1:57
